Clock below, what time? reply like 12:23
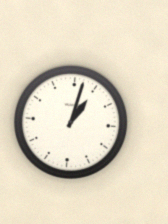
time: 1:02
